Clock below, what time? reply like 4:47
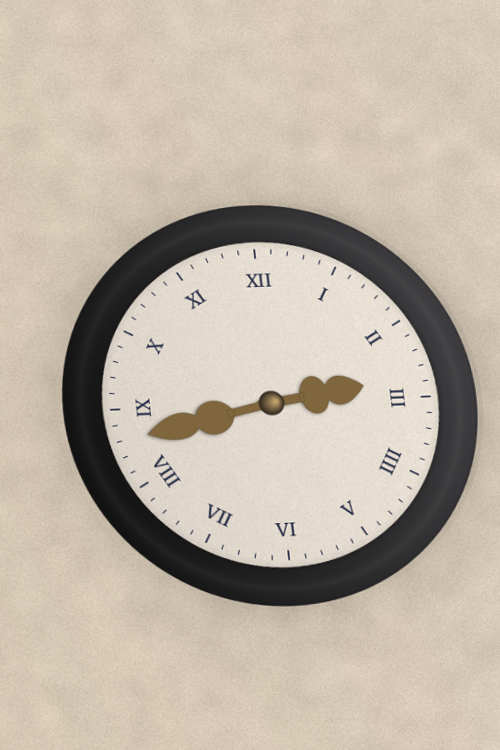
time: 2:43
